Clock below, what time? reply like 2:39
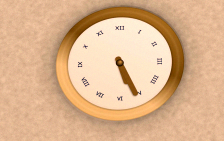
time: 5:26
